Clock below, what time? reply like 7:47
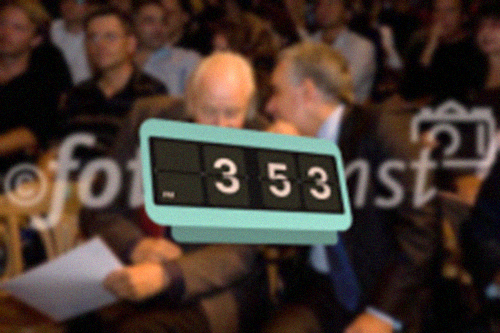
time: 3:53
